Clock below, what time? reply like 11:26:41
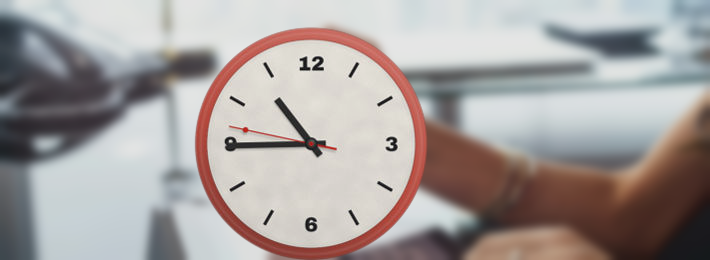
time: 10:44:47
